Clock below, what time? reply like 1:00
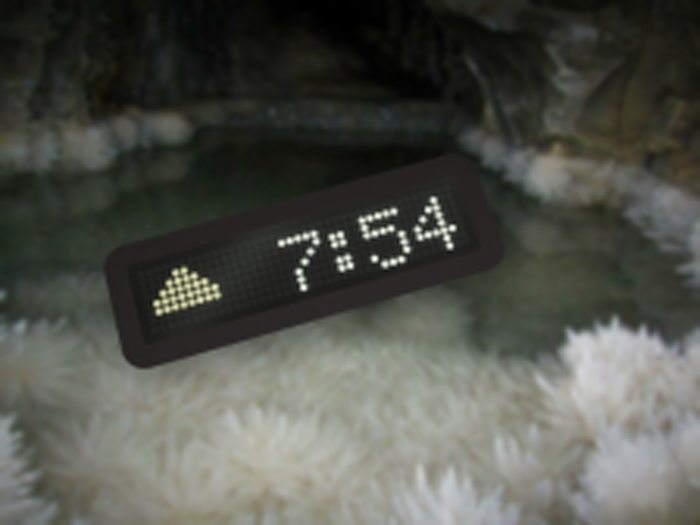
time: 7:54
